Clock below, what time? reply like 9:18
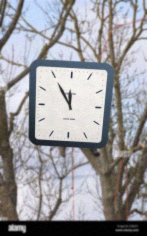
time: 11:55
